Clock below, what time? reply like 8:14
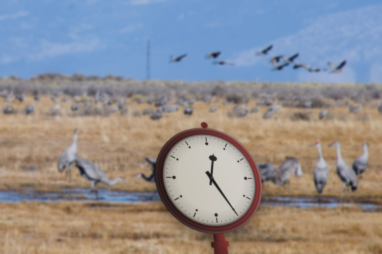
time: 12:25
